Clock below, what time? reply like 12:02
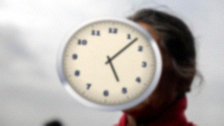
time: 5:07
